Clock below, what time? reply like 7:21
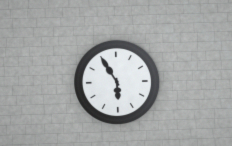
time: 5:55
